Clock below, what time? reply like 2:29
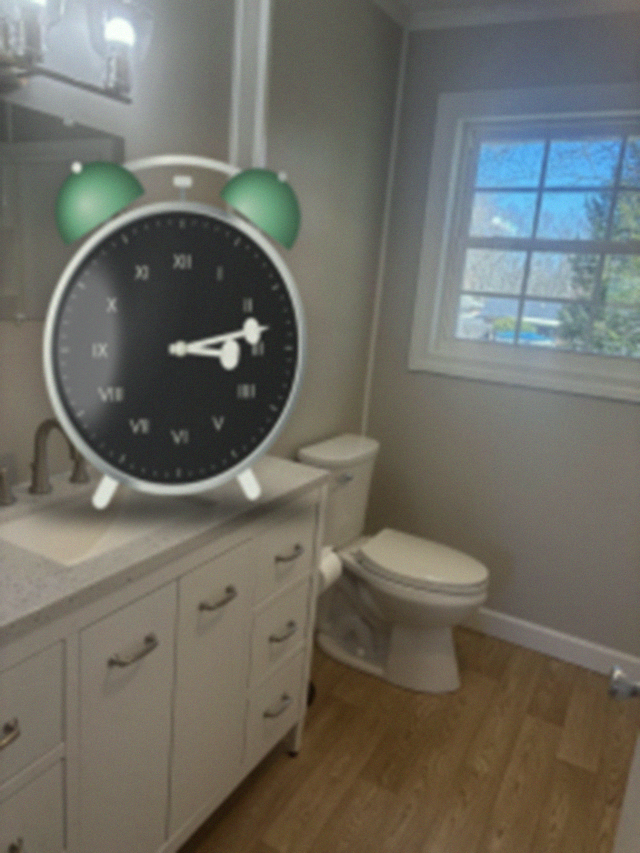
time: 3:13
